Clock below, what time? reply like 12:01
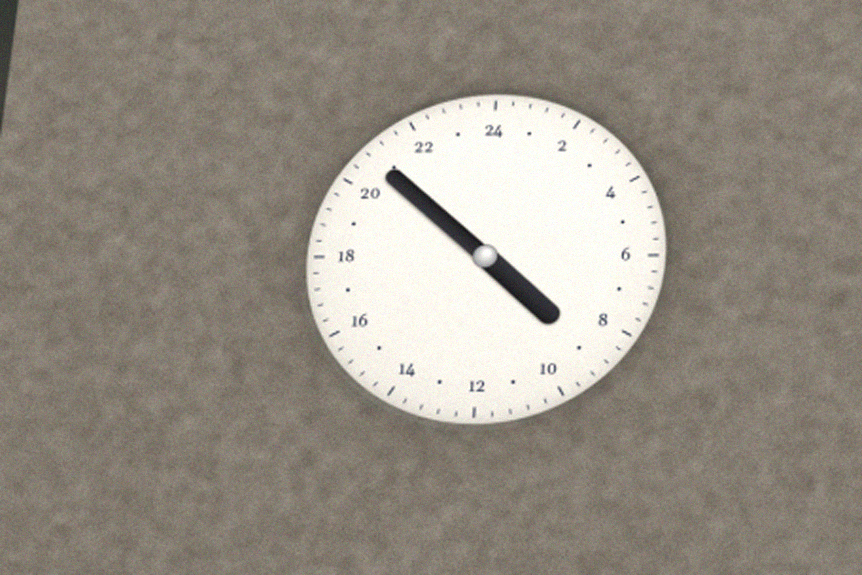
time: 8:52
